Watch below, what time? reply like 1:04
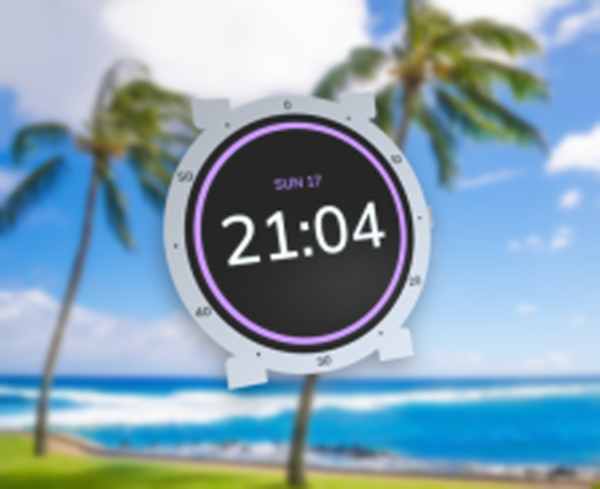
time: 21:04
